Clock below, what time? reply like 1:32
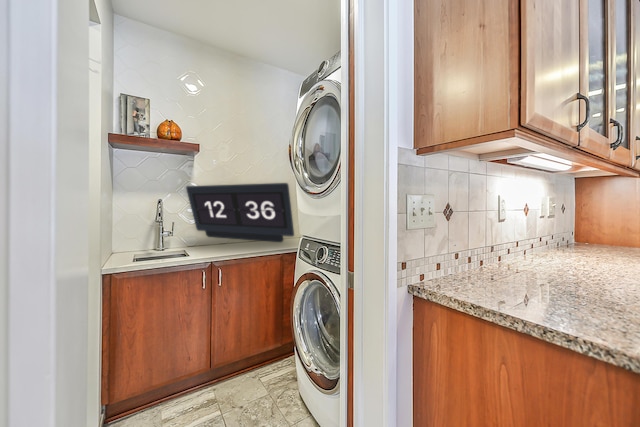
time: 12:36
